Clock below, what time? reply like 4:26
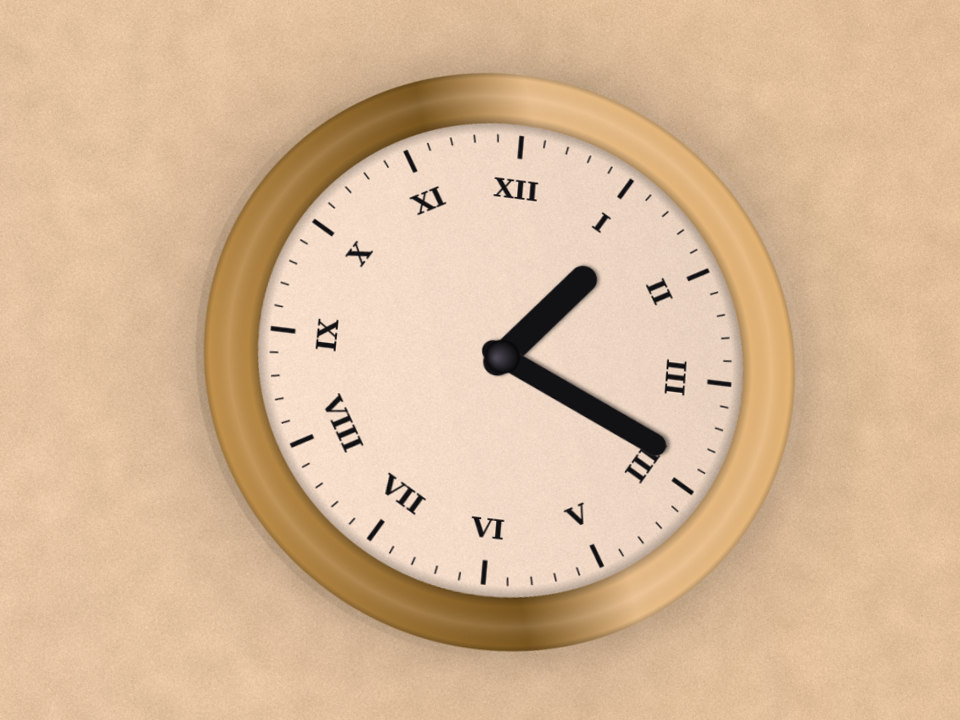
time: 1:19
